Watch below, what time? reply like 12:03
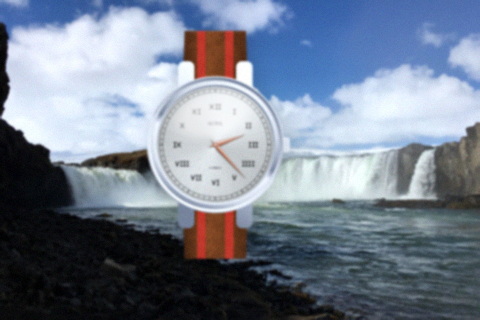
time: 2:23
